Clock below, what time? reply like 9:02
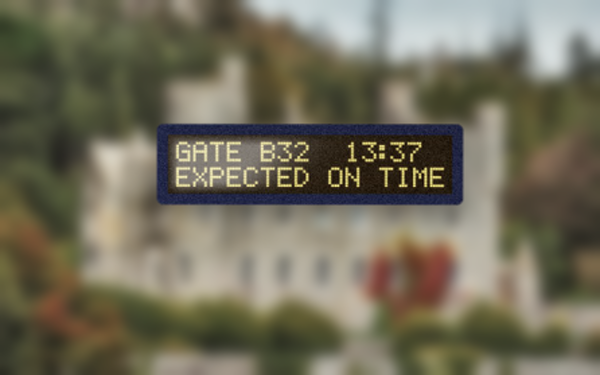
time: 13:37
